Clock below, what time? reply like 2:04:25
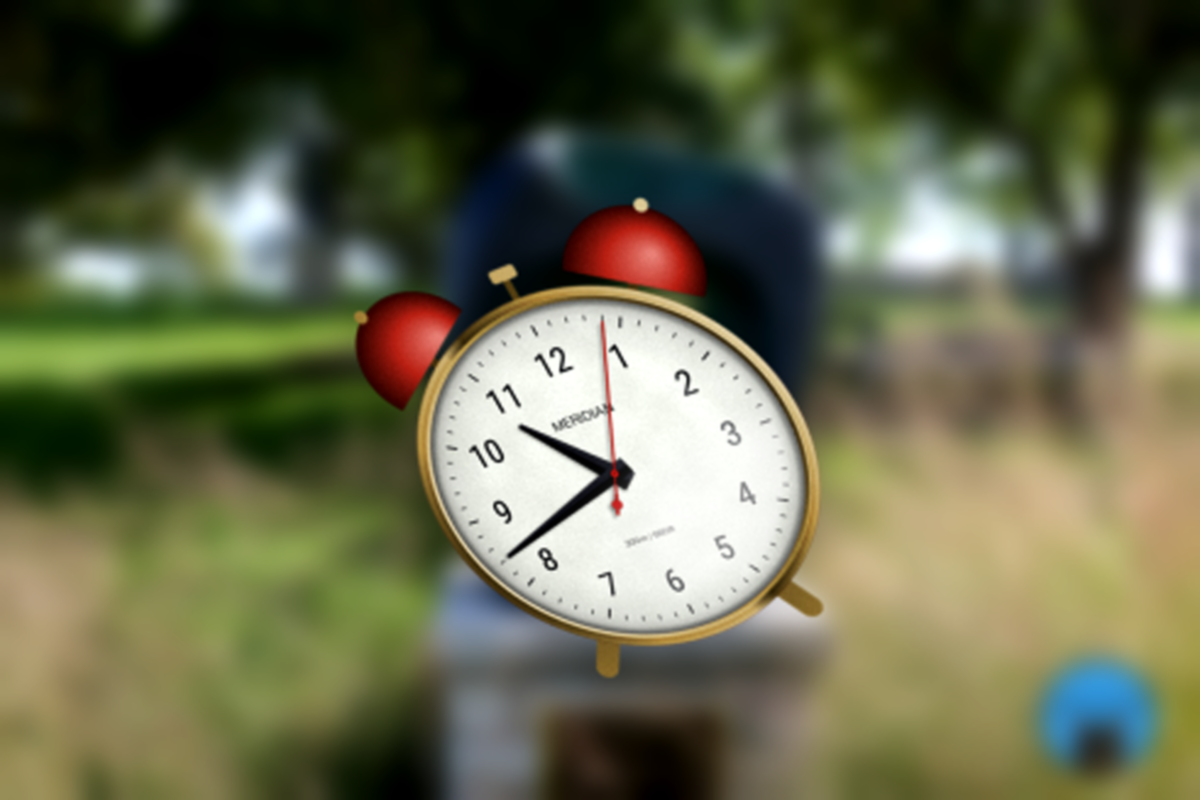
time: 10:42:04
